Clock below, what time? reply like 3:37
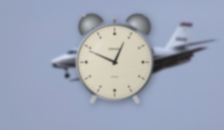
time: 12:49
